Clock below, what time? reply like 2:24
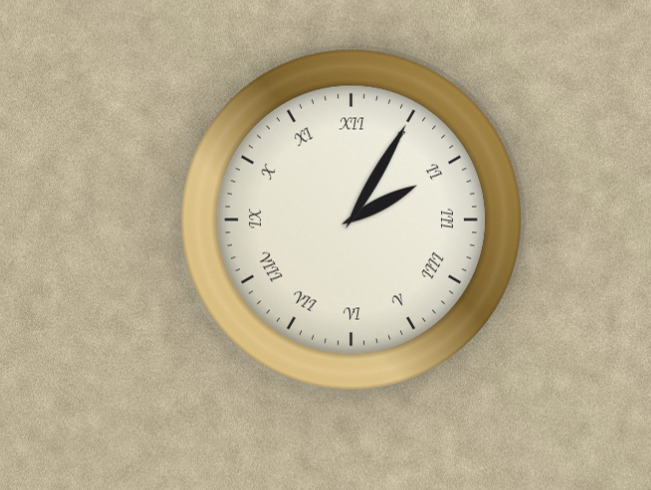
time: 2:05
